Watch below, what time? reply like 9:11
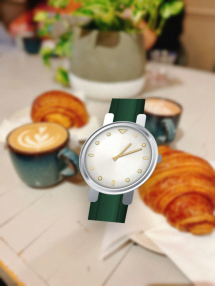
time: 1:11
